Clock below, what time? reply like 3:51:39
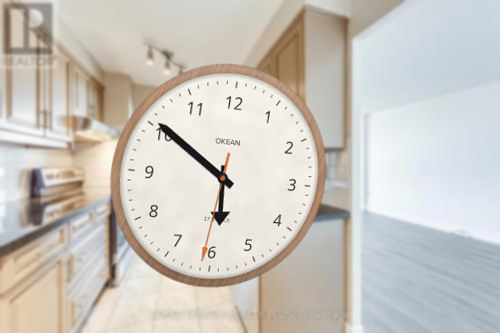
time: 5:50:31
